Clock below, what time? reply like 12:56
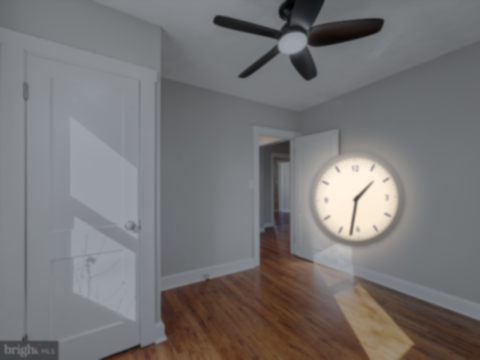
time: 1:32
